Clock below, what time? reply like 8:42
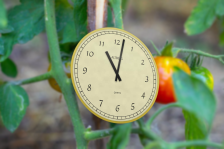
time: 11:02
